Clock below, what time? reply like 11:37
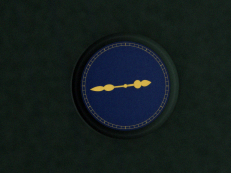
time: 2:44
